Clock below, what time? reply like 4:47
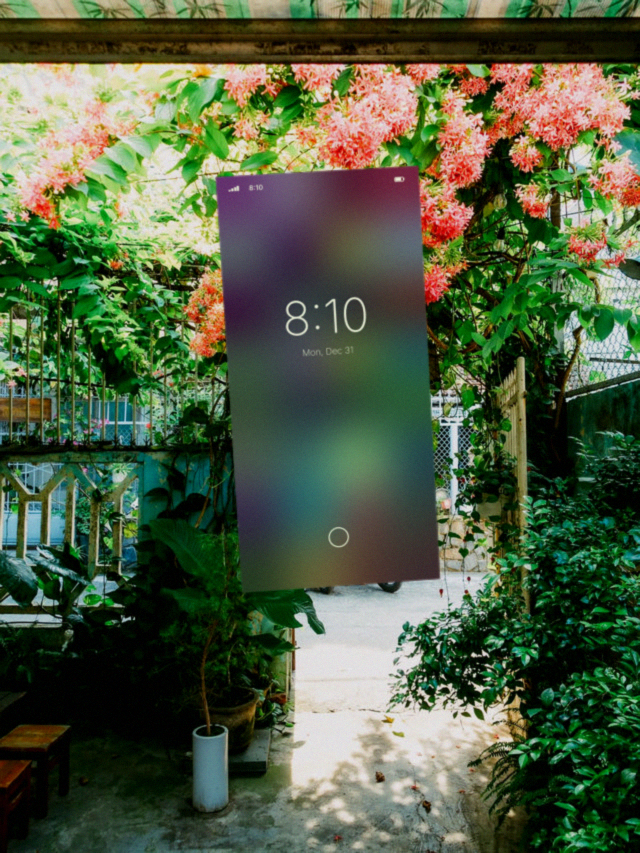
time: 8:10
